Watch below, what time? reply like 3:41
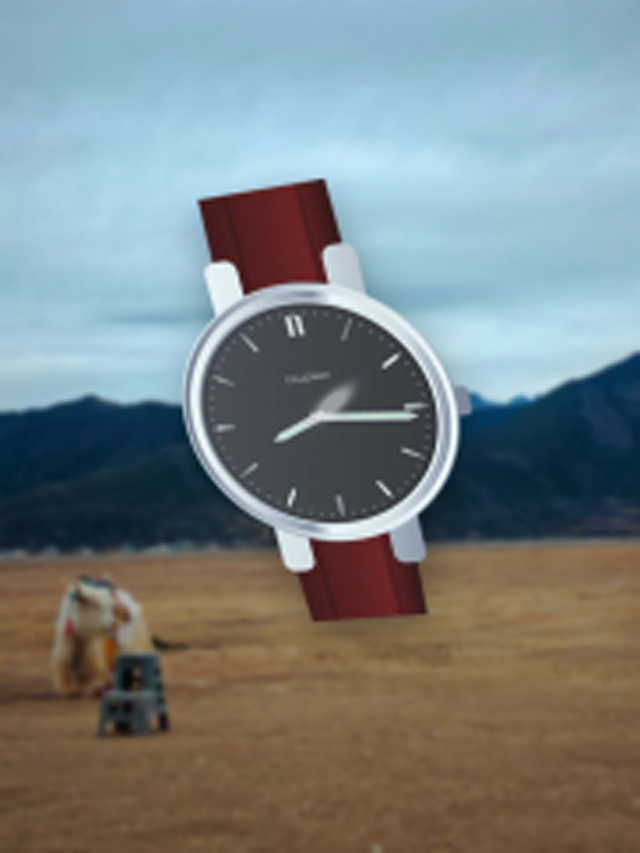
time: 8:16
